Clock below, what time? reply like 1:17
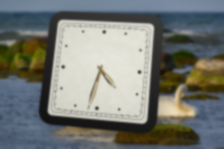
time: 4:32
